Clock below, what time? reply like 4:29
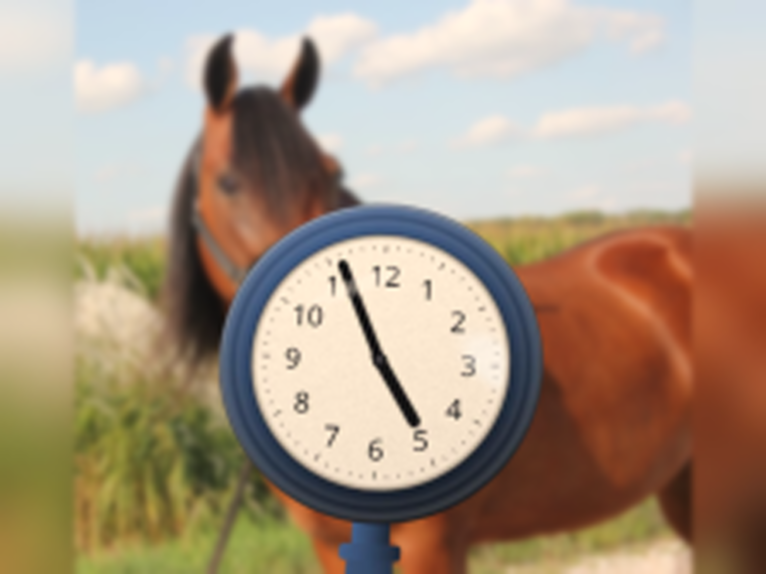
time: 4:56
